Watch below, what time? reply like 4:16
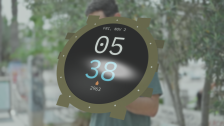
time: 5:38
